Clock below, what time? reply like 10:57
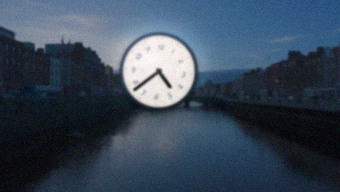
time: 4:38
